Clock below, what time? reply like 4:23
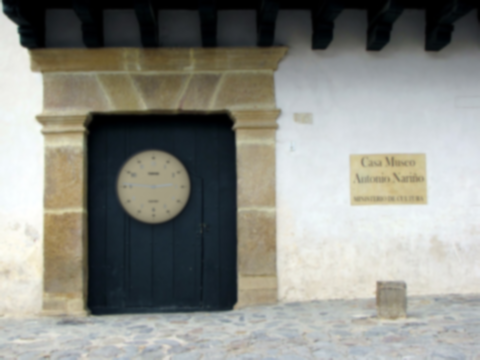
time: 2:46
